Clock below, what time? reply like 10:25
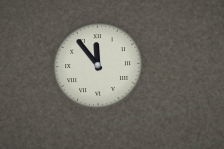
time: 11:54
